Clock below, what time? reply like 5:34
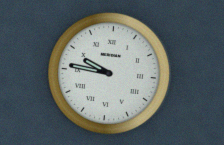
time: 9:46
